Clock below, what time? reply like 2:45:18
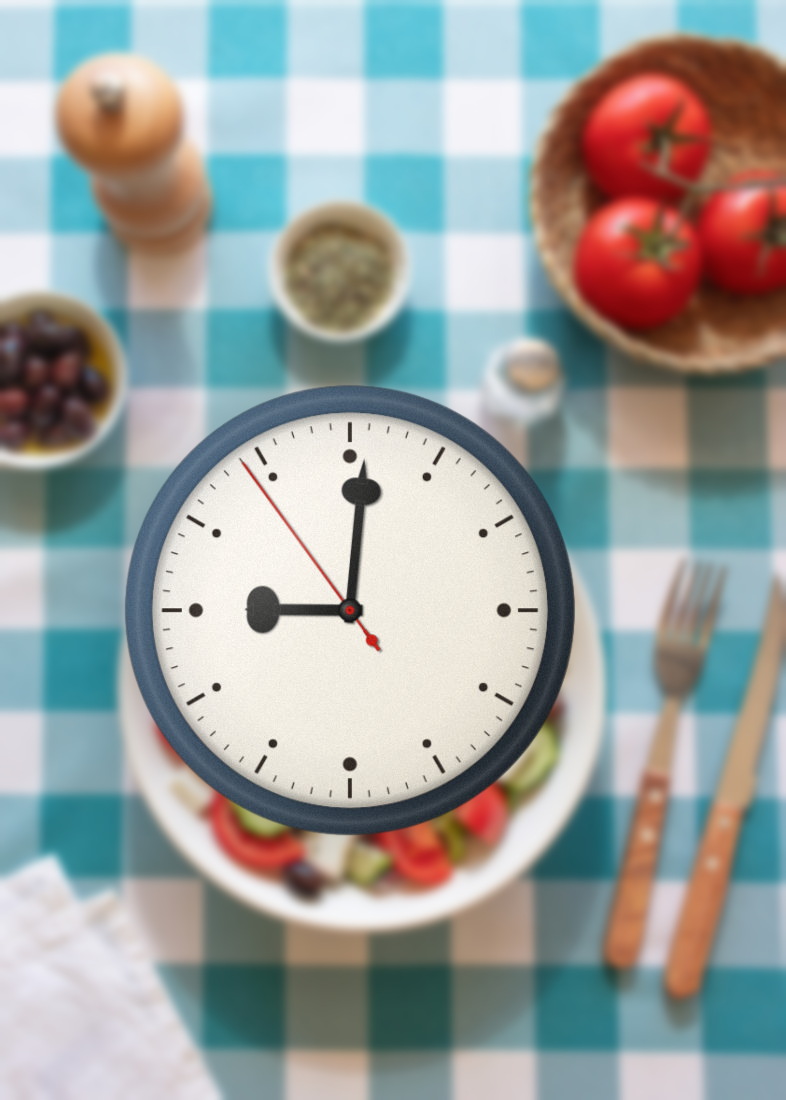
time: 9:00:54
